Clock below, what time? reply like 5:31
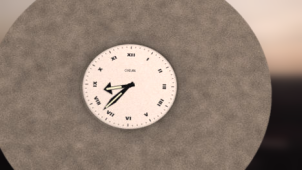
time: 8:37
